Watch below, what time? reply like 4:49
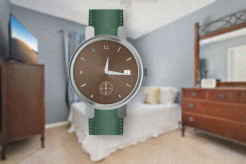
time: 12:16
